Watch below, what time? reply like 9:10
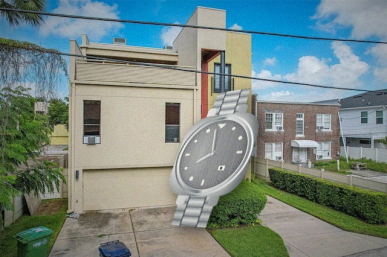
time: 7:58
